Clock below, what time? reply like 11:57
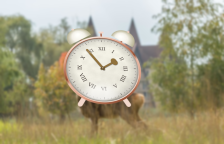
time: 1:54
